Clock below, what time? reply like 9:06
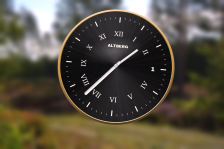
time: 1:37
